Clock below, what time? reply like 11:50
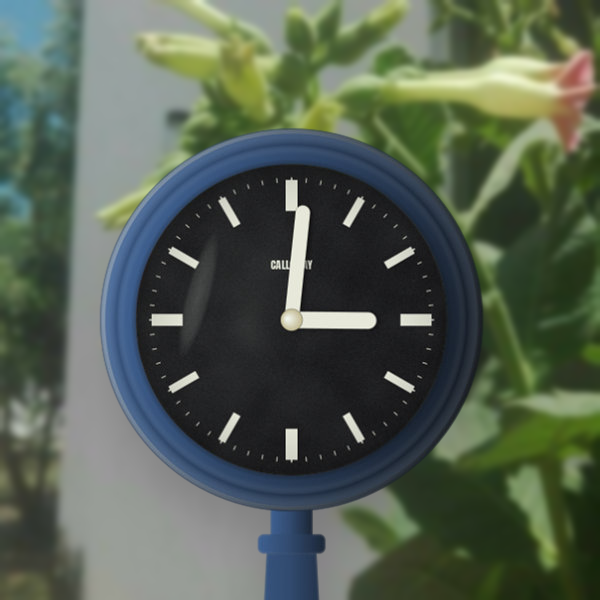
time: 3:01
